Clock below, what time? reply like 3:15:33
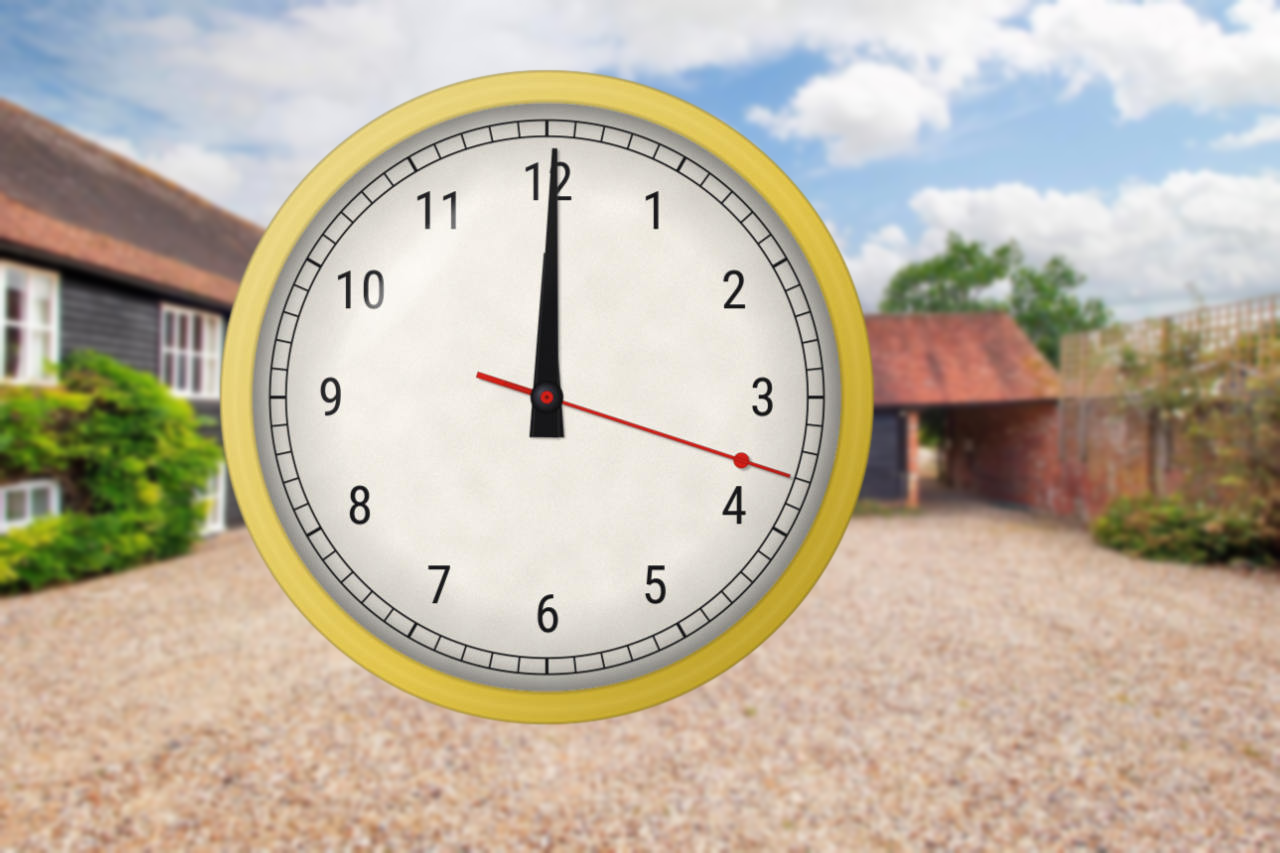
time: 12:00:18
